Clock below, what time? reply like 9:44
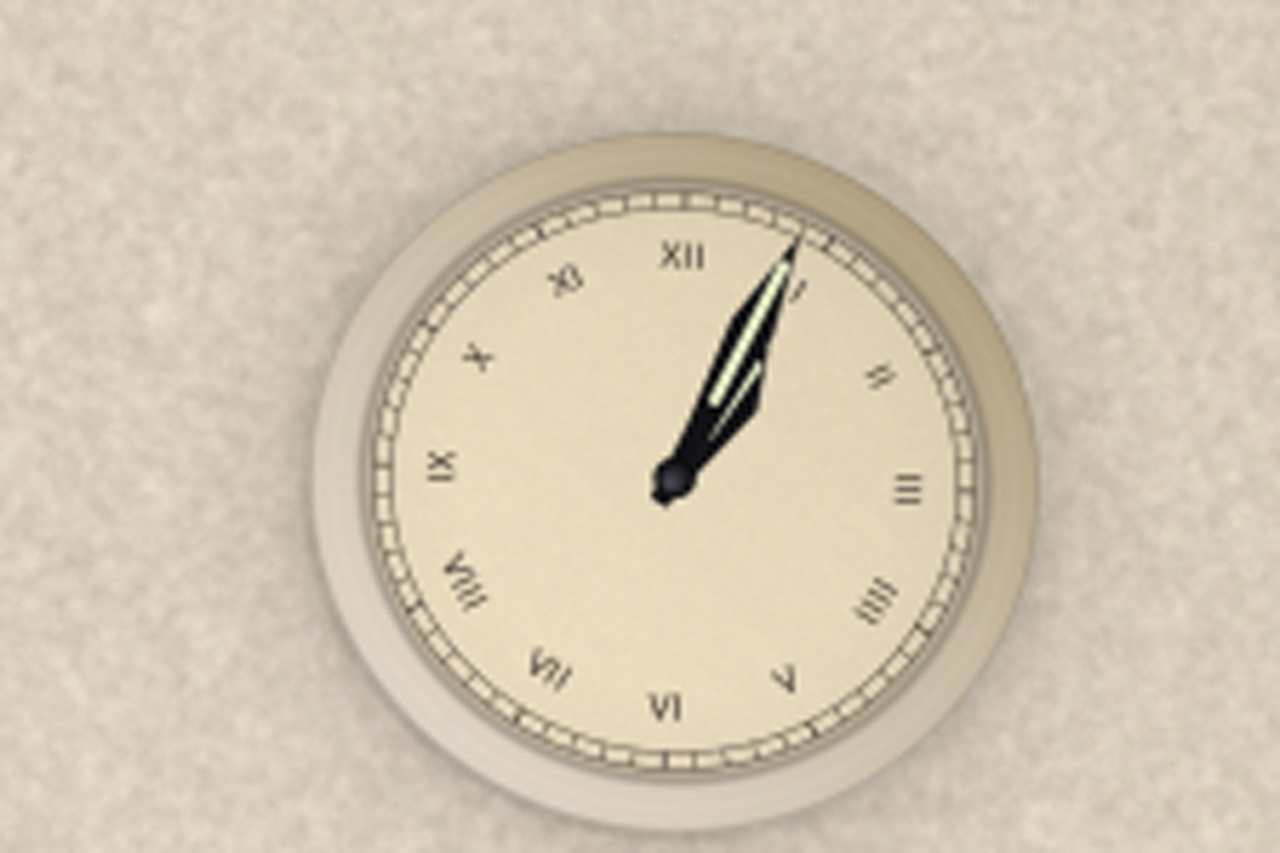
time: 1:04
